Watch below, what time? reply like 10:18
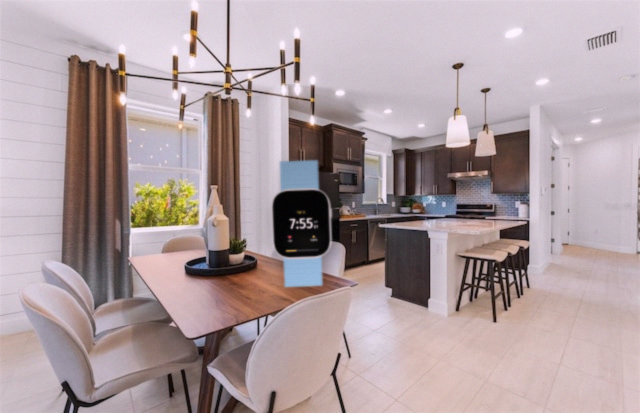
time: 7:55
